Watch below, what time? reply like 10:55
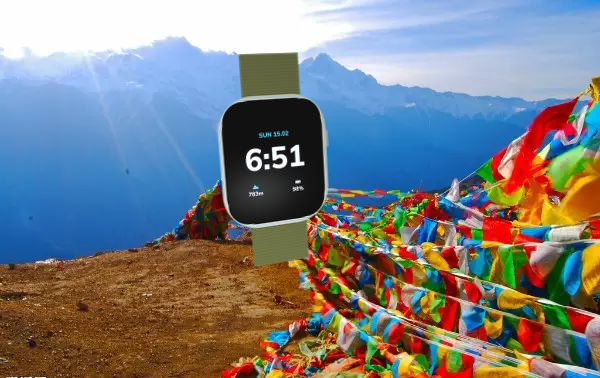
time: 6:51
